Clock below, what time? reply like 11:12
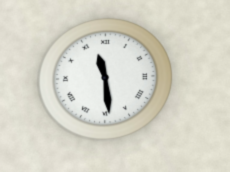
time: 11:29
